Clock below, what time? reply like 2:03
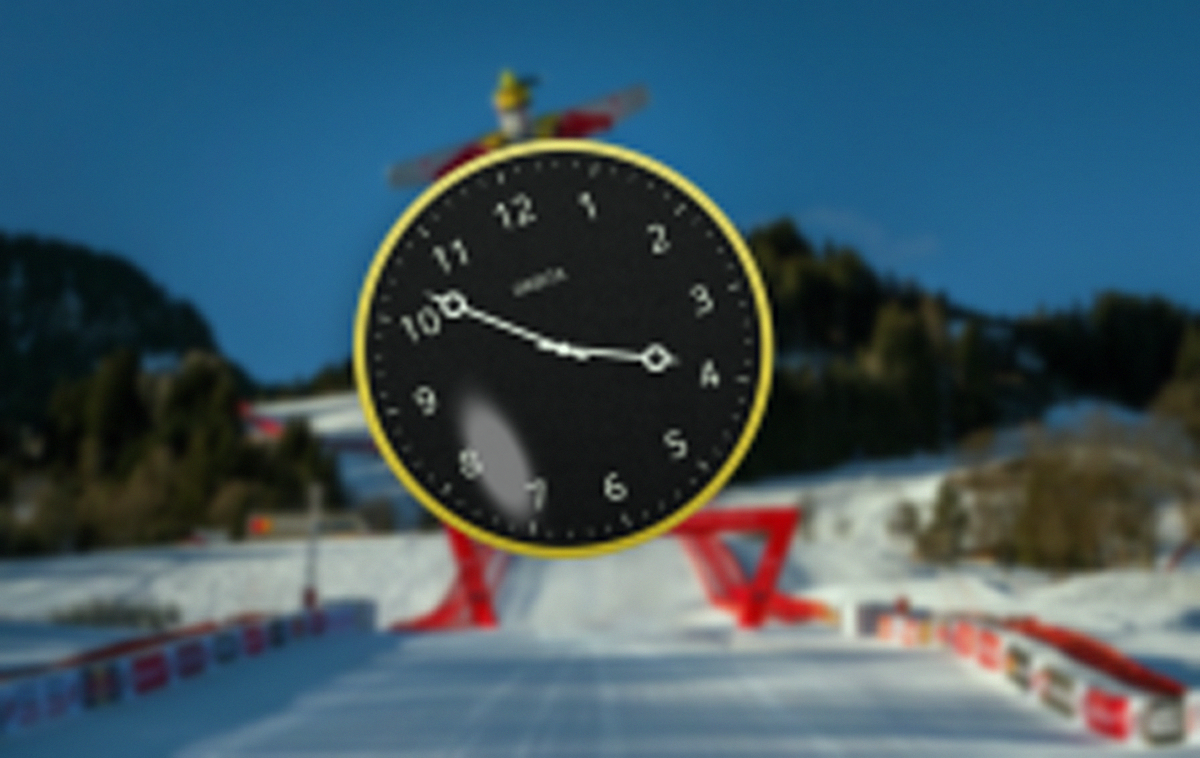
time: 3:52
